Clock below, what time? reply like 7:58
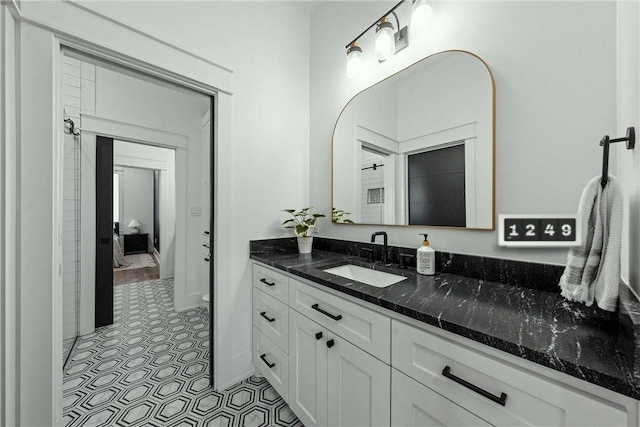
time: 12:49
